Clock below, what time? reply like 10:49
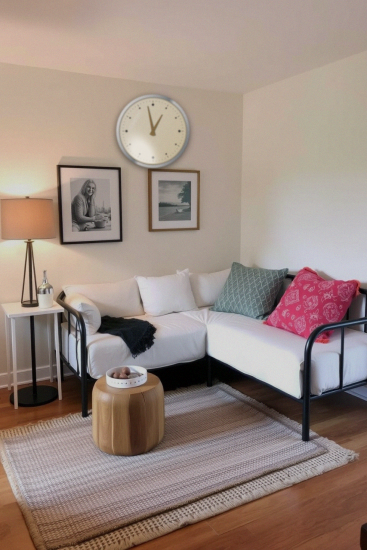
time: 12:58
